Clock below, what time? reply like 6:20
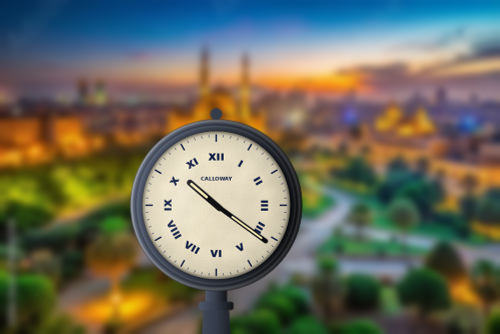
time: 10:21
